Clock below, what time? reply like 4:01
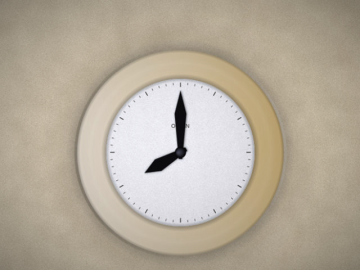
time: 8:00
